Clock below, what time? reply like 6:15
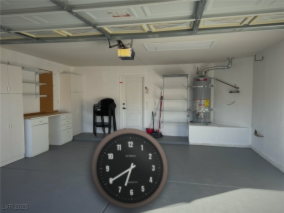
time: 6:40
